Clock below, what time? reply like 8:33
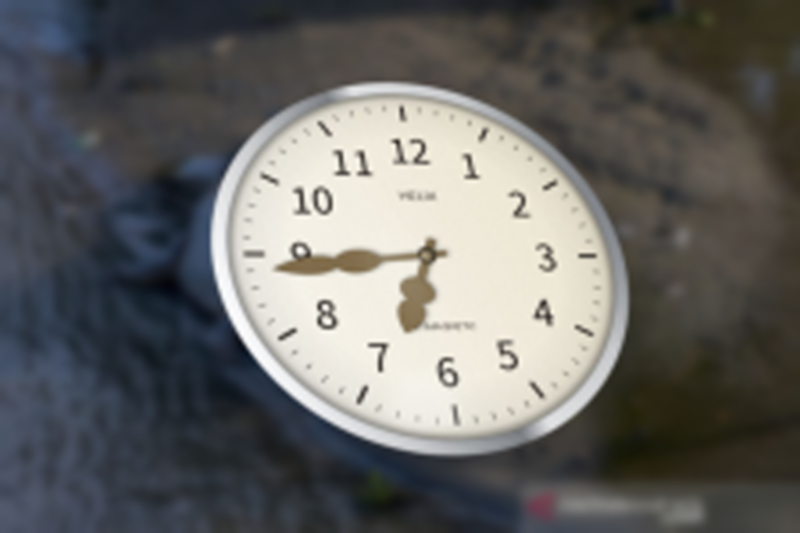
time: 6:44
